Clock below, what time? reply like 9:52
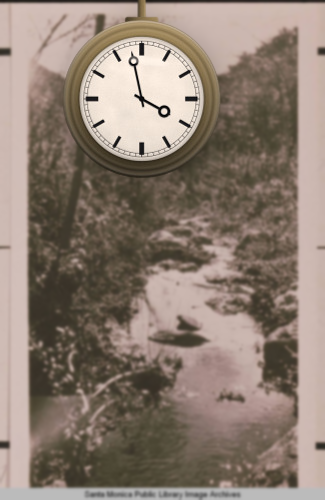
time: 3:58
